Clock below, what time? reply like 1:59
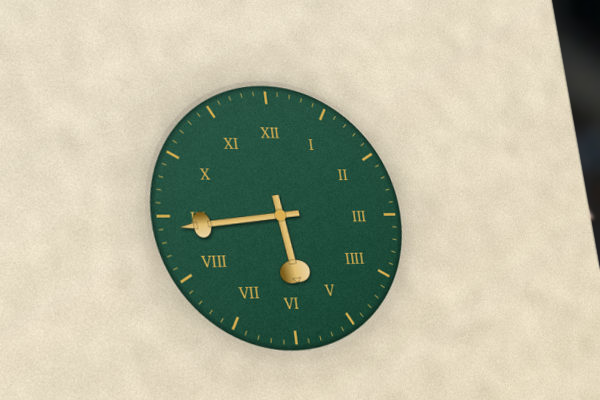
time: 5:44
